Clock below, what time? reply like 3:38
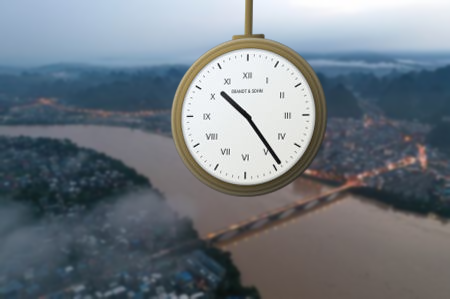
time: 10:24
